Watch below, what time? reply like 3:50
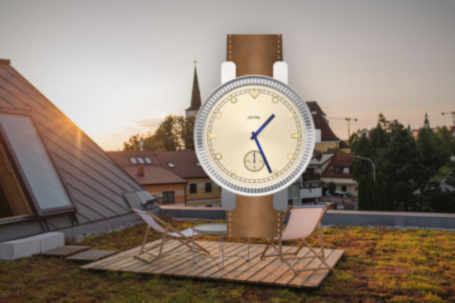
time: 1:26
